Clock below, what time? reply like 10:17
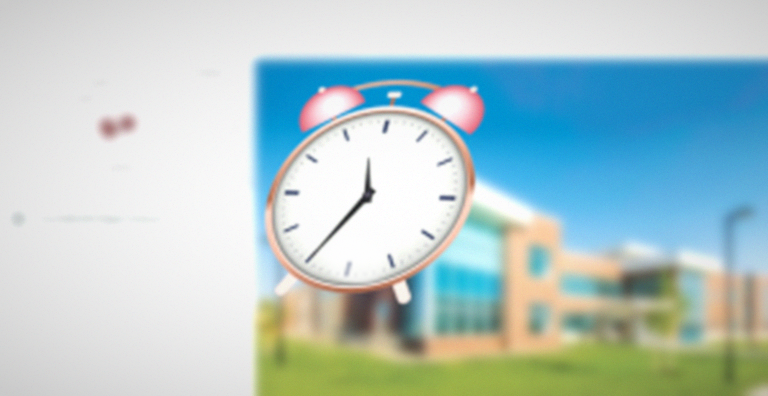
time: 11:35
